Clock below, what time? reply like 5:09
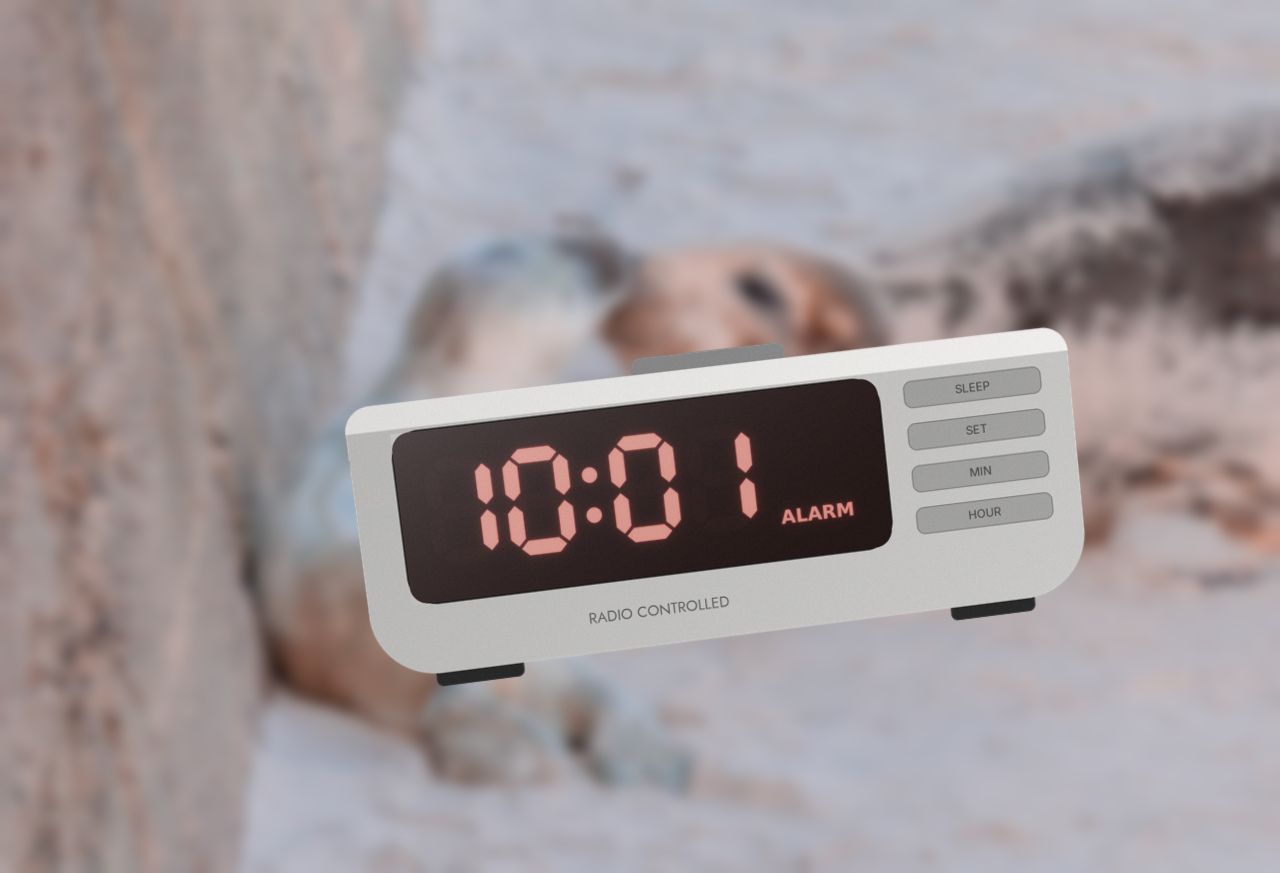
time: 10:01
